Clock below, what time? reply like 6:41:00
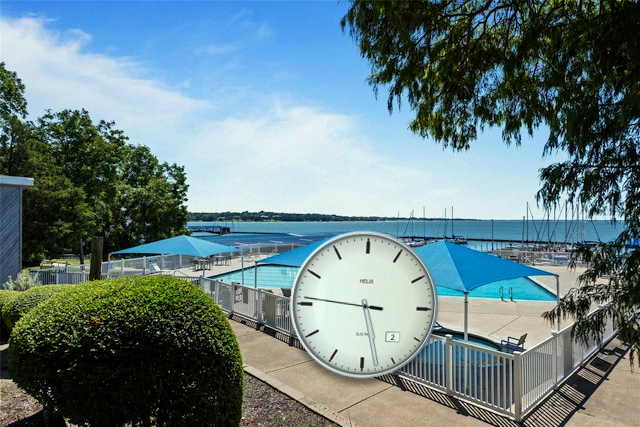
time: 5:27:46
